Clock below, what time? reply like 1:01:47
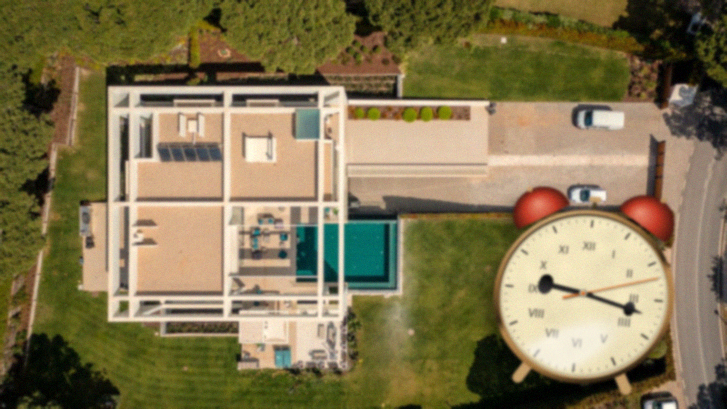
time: 9:17:12
